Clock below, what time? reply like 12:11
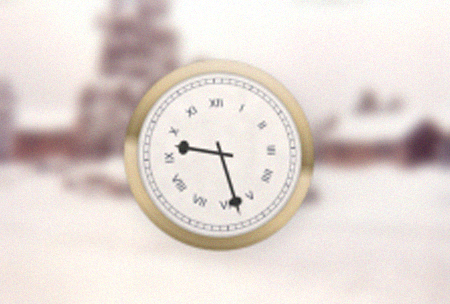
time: 9:28
